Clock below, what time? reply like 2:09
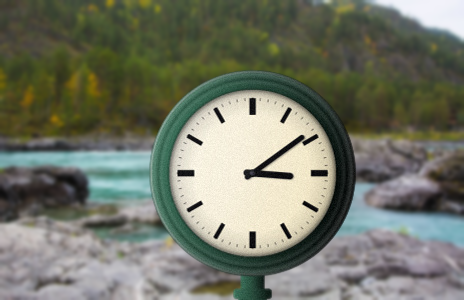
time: 3:09
